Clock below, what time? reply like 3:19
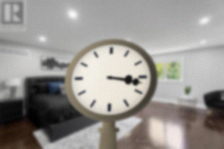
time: 3:17
